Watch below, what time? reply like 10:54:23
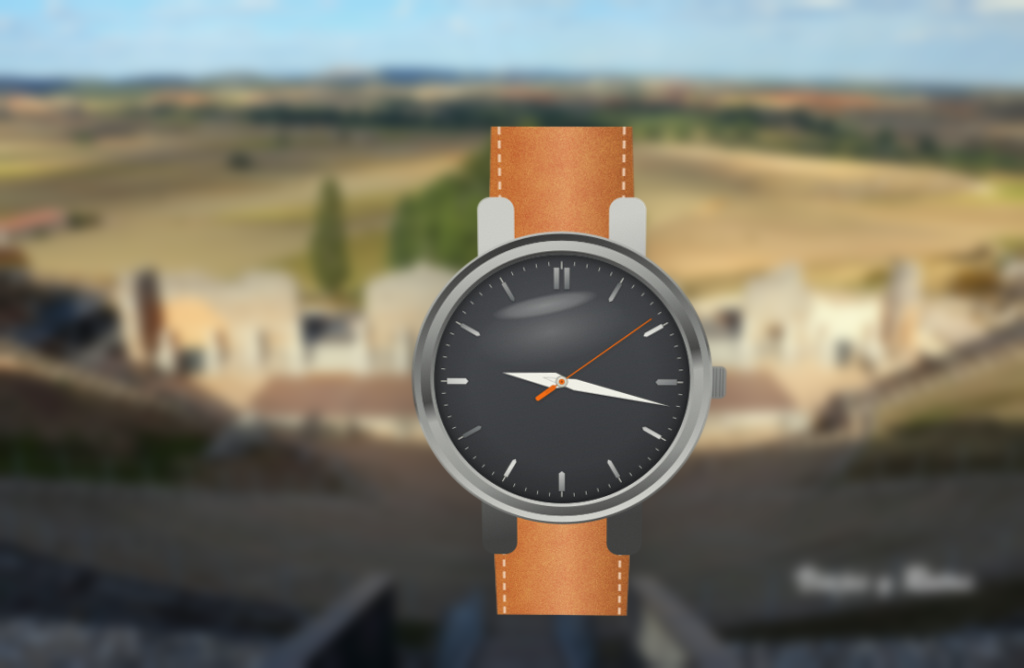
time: 9:17:09
